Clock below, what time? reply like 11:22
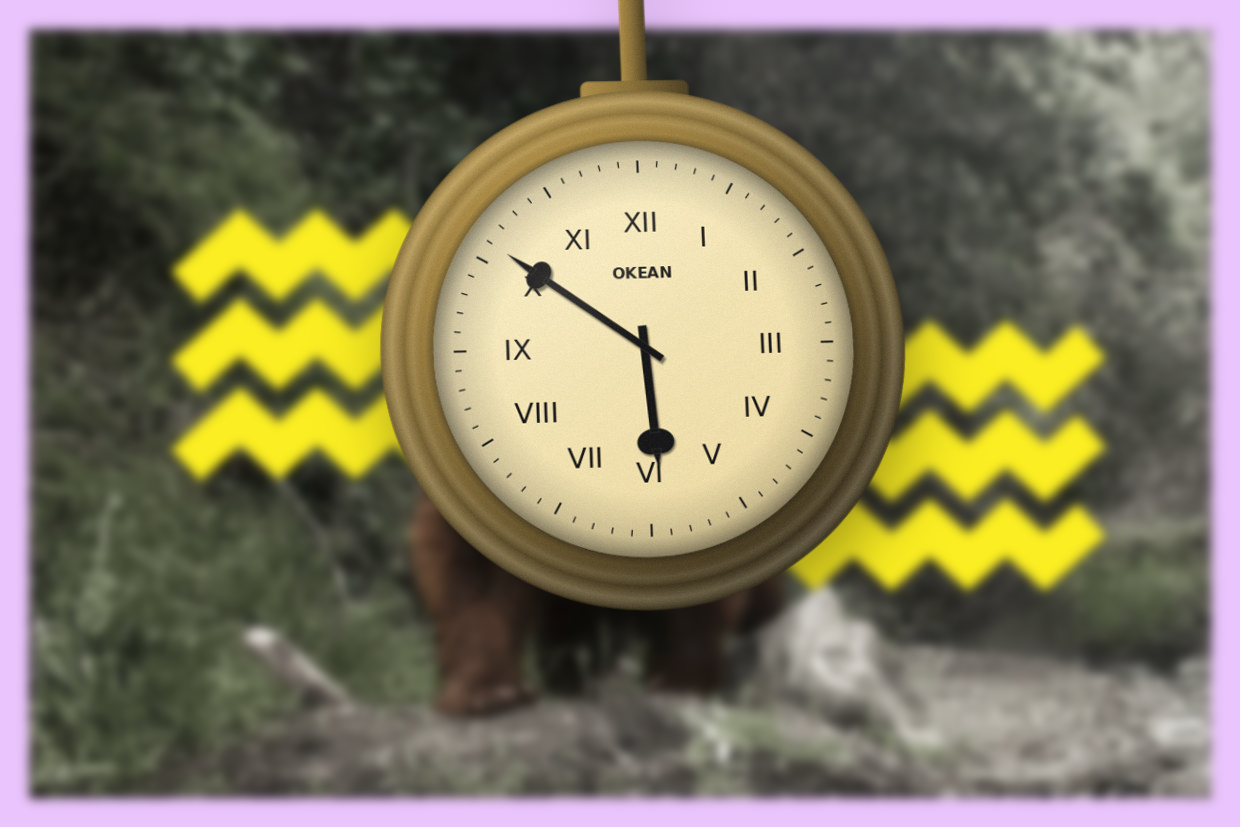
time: 5:51
